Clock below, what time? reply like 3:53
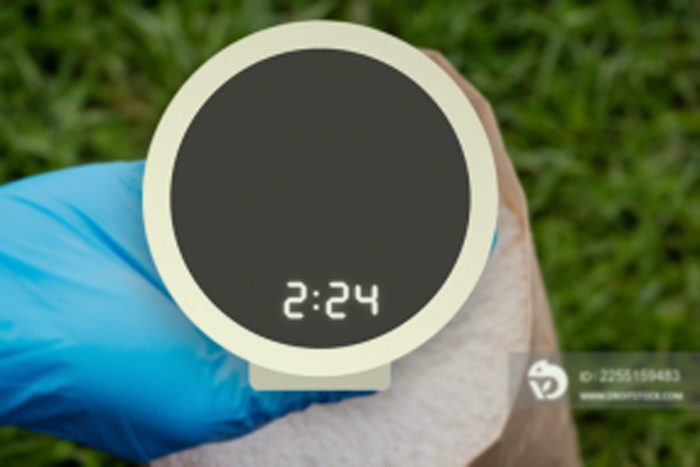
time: 2:24
